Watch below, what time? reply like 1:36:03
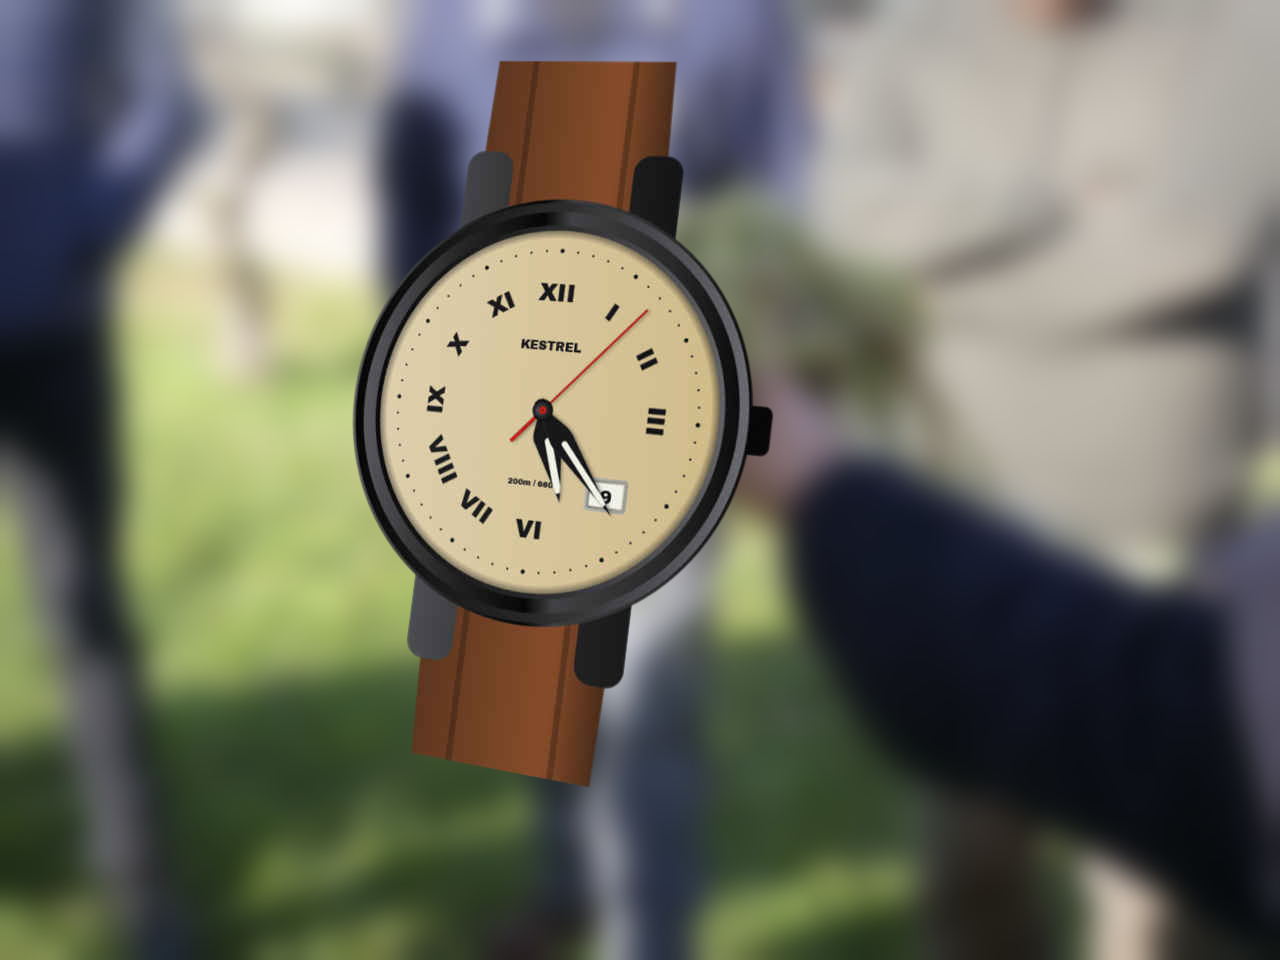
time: 5:23:07
